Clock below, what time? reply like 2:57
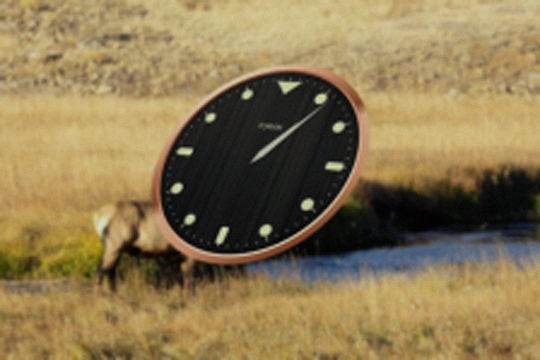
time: 1:06
